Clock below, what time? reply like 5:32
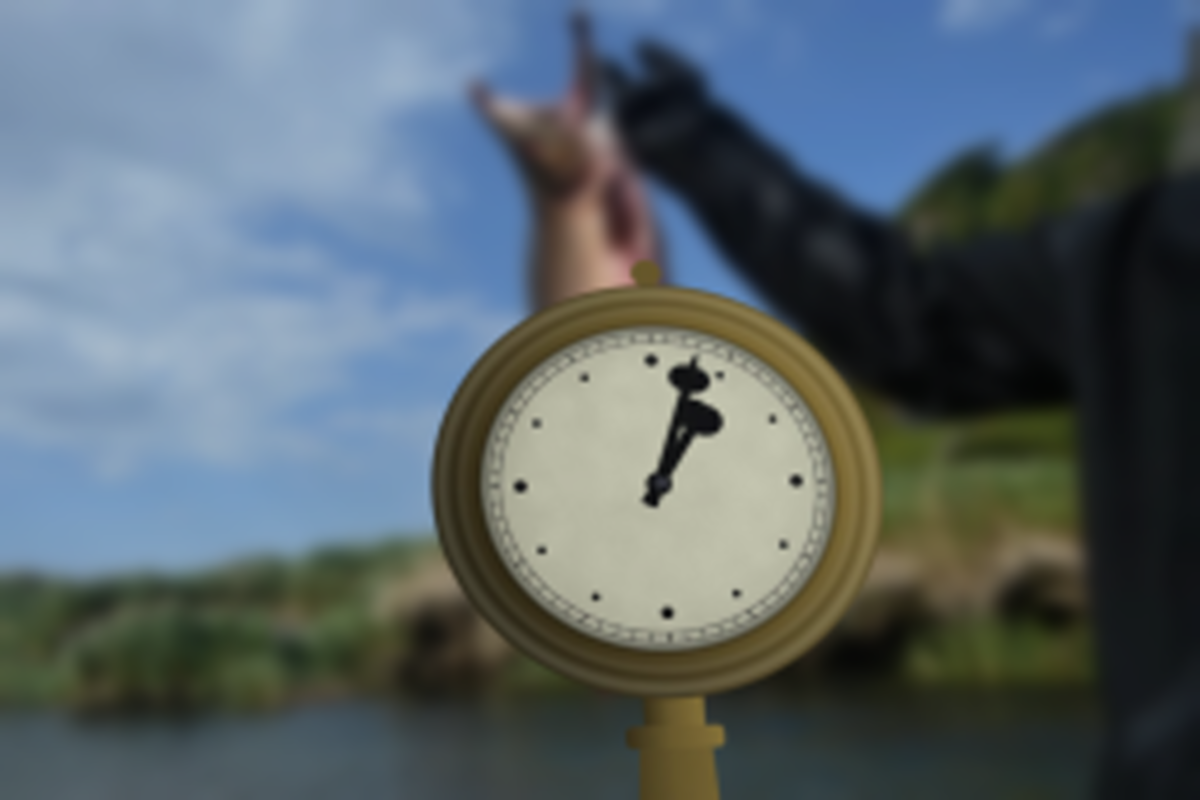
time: 1:03
